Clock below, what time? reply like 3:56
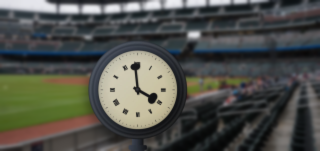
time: 3:59
